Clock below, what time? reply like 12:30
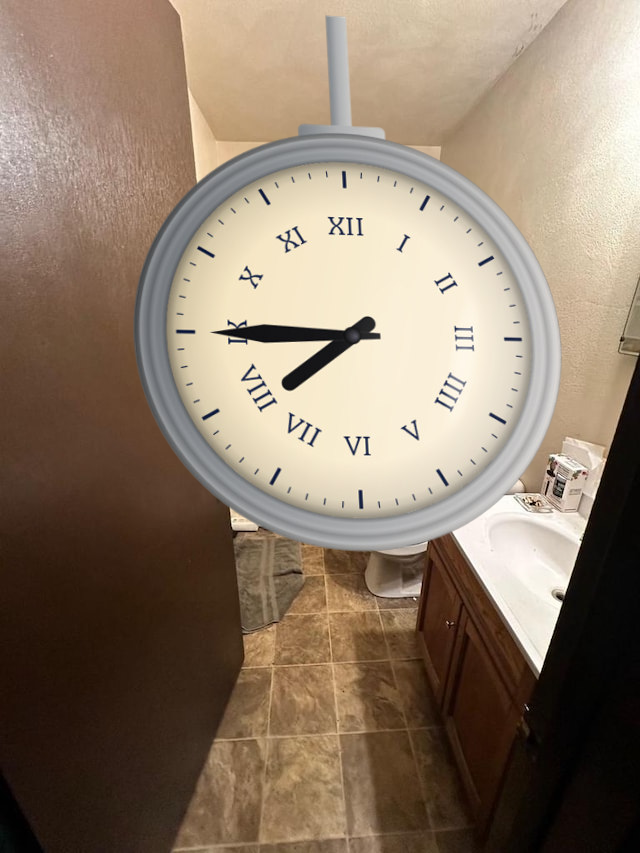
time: 7:45
